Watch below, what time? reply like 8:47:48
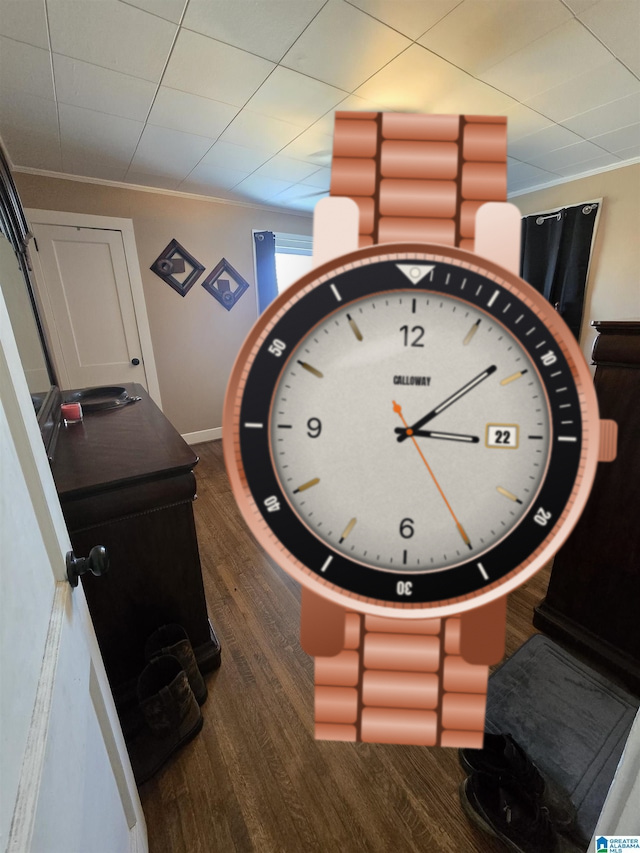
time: 3:08:25
